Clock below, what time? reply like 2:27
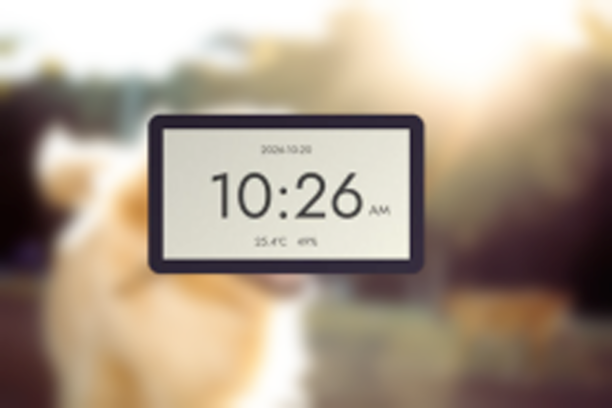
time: 10:26
